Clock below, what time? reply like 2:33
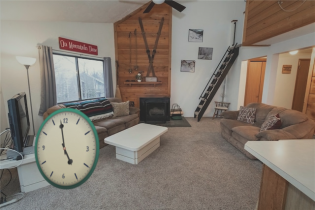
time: 4:58
